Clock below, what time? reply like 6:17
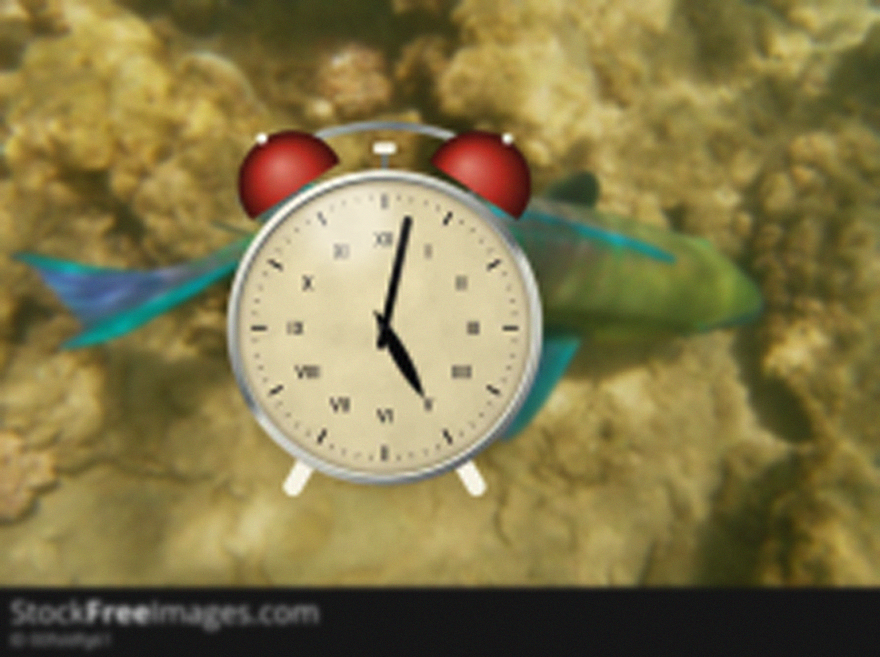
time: 5:02
